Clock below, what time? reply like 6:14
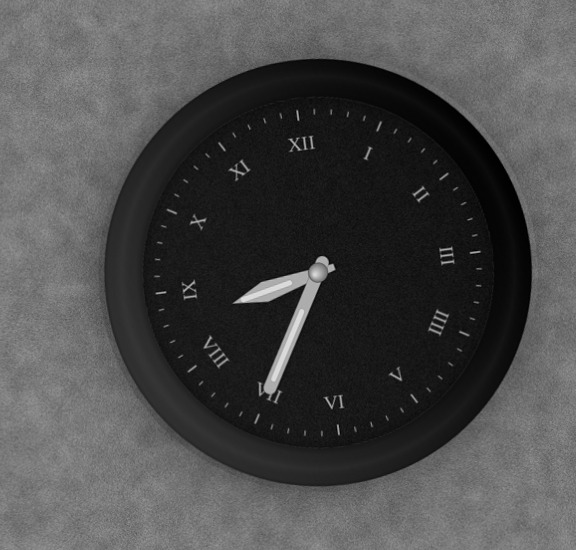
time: 8:35
